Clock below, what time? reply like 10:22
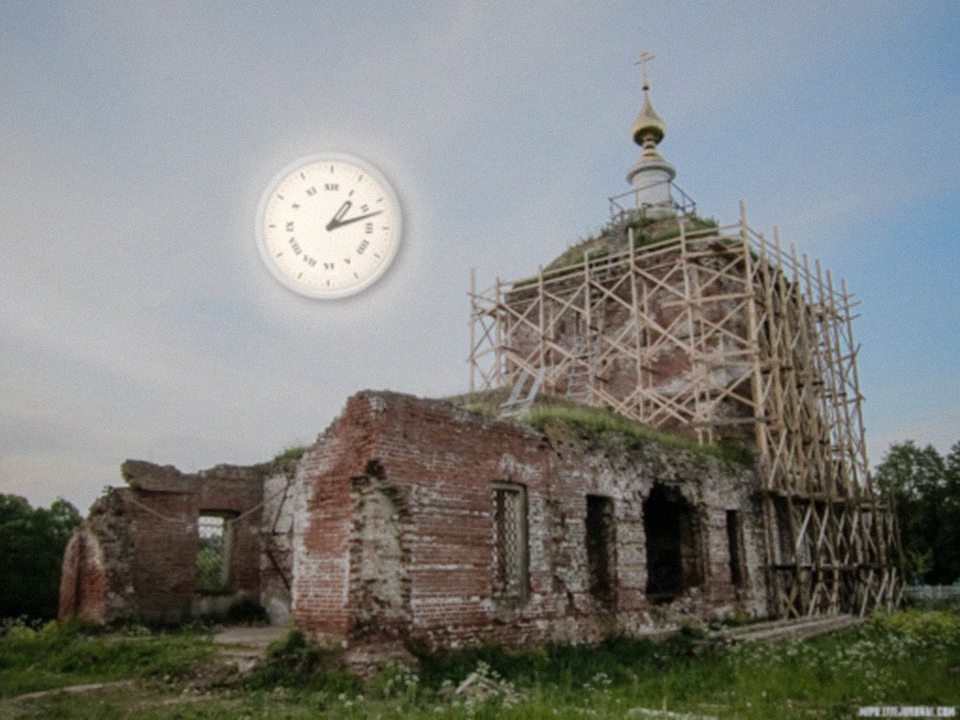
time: 1:12
